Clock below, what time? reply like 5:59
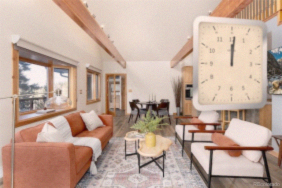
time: 12:01
